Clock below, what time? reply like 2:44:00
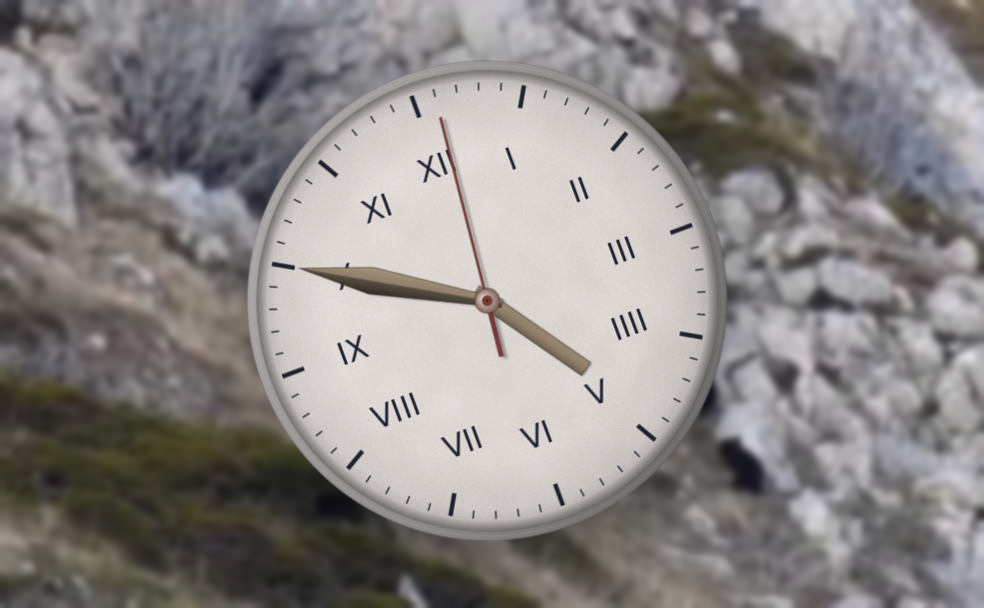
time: 4:50:01
